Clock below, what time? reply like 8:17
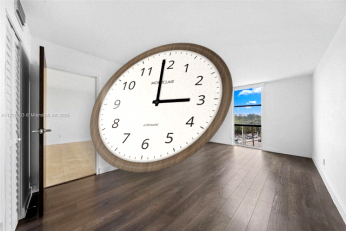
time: 2:59
